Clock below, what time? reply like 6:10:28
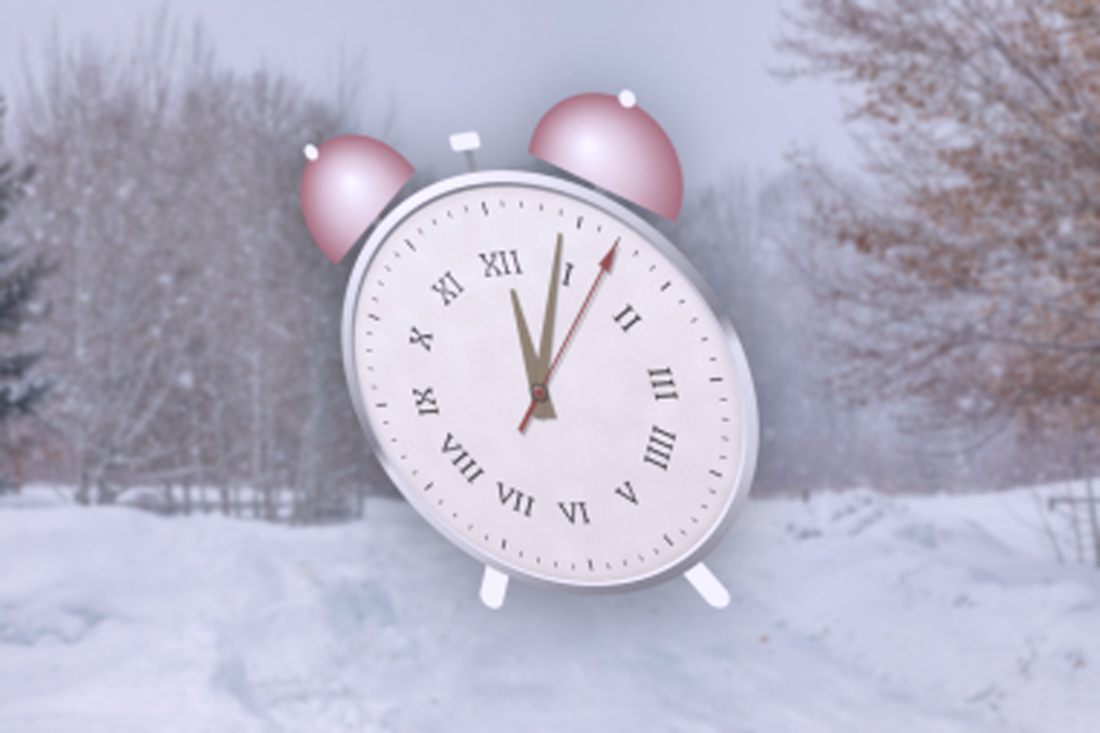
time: 12:04:07
